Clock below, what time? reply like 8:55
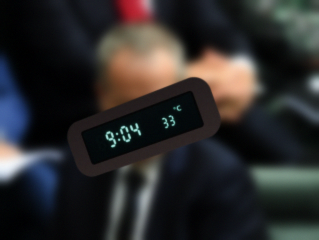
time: 9:04
